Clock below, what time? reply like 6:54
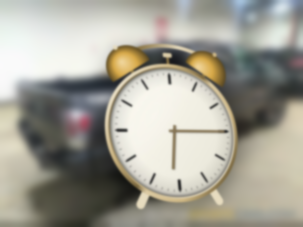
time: 6:15
